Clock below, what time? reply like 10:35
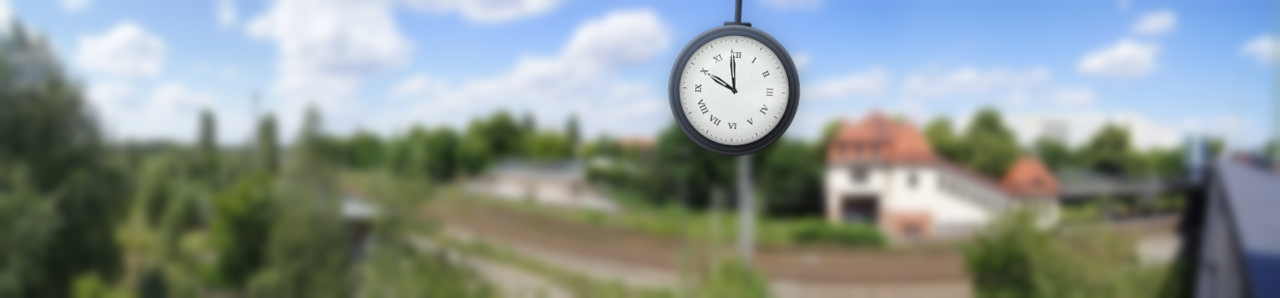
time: 9:59
